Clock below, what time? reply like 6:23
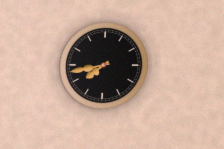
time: 7:43
